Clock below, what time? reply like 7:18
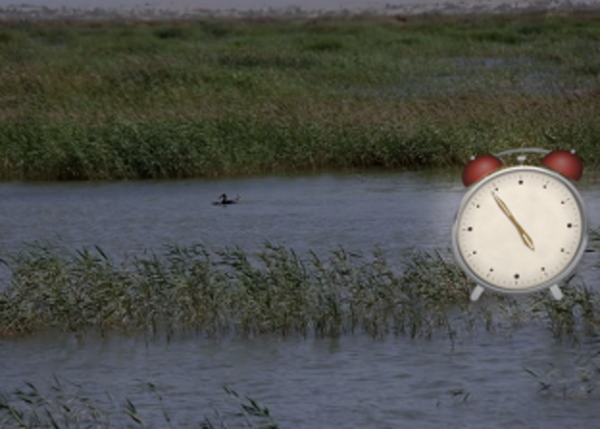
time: 4:54
